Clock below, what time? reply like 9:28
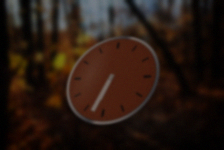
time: 6:33
